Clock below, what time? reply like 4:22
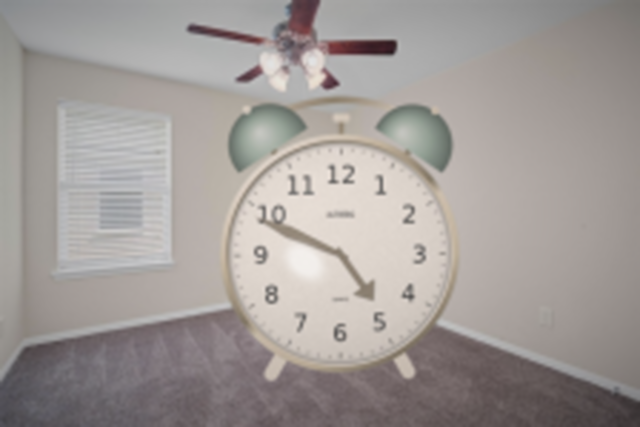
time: 4:49
